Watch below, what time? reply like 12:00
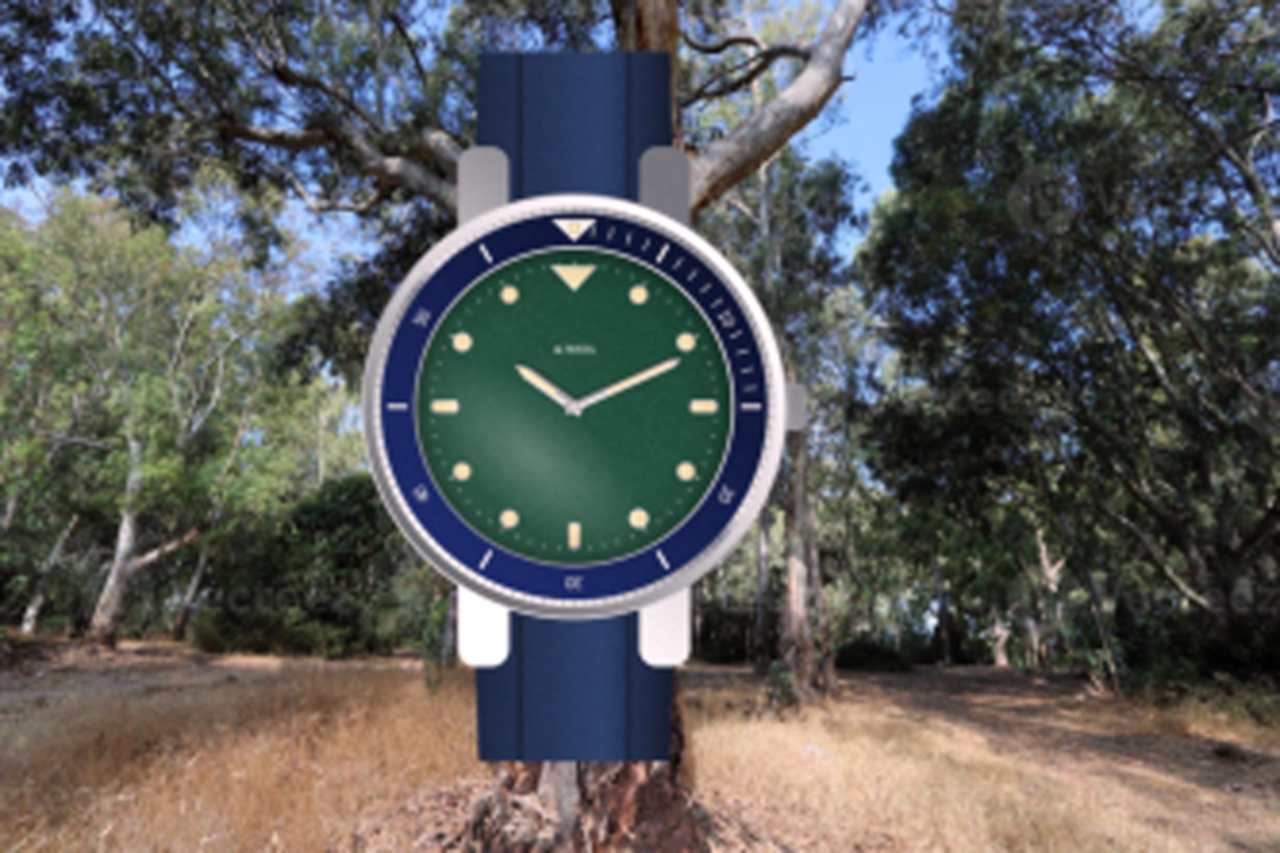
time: 10:11
